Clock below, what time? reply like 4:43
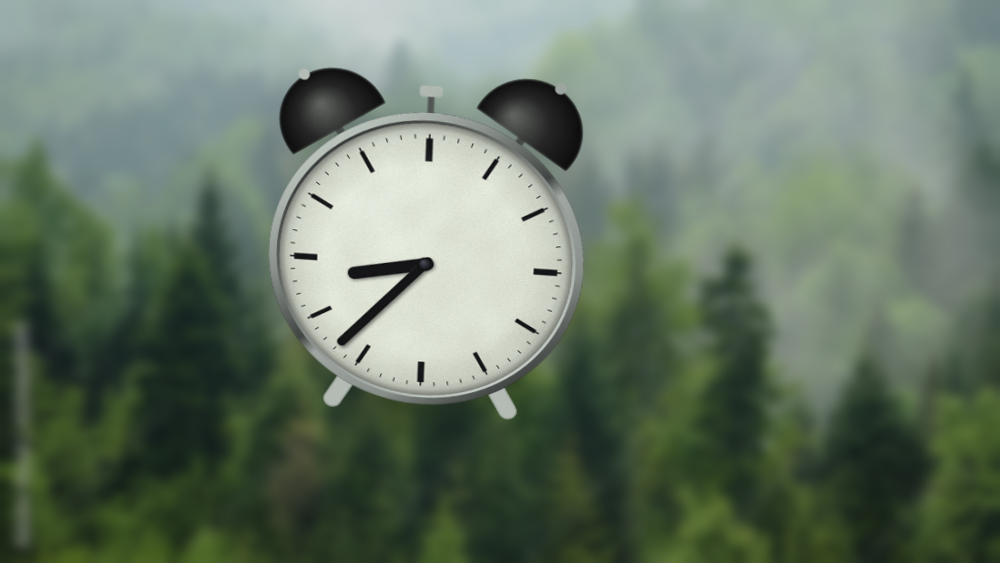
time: 8:37
